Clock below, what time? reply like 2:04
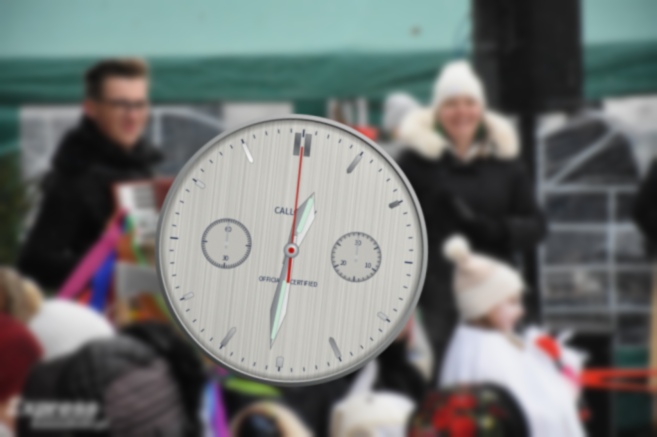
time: 12:31
